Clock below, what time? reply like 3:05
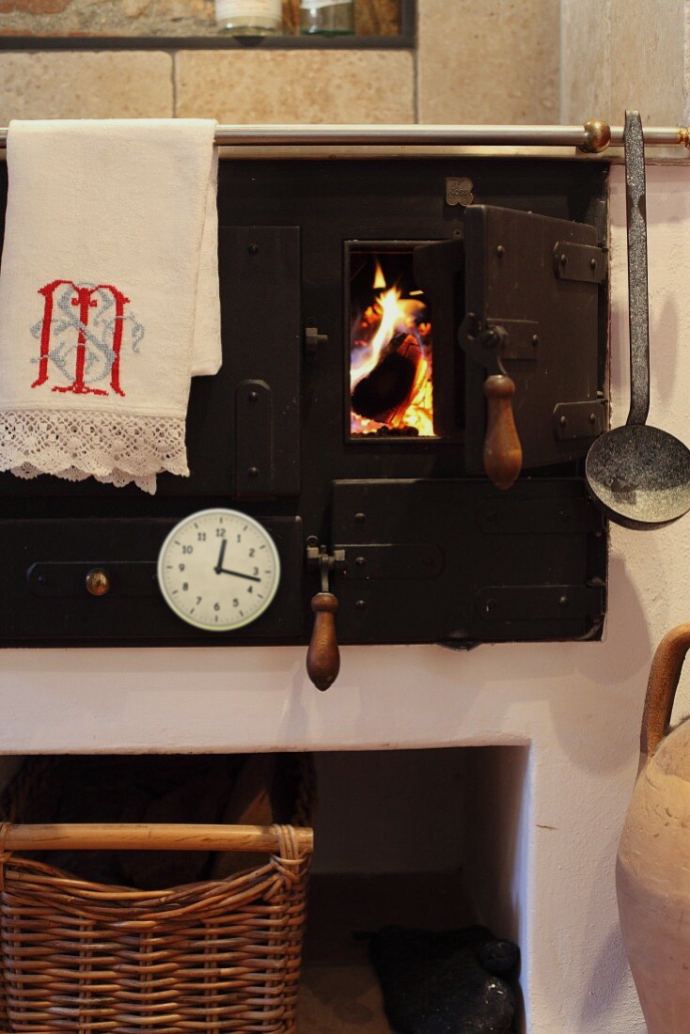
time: 12:17
